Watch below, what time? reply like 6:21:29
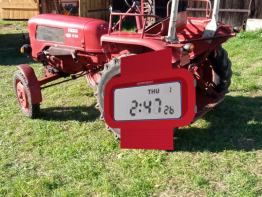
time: 2:47:26
